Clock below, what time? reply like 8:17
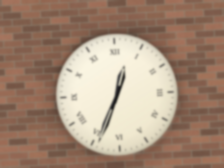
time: 12:34
